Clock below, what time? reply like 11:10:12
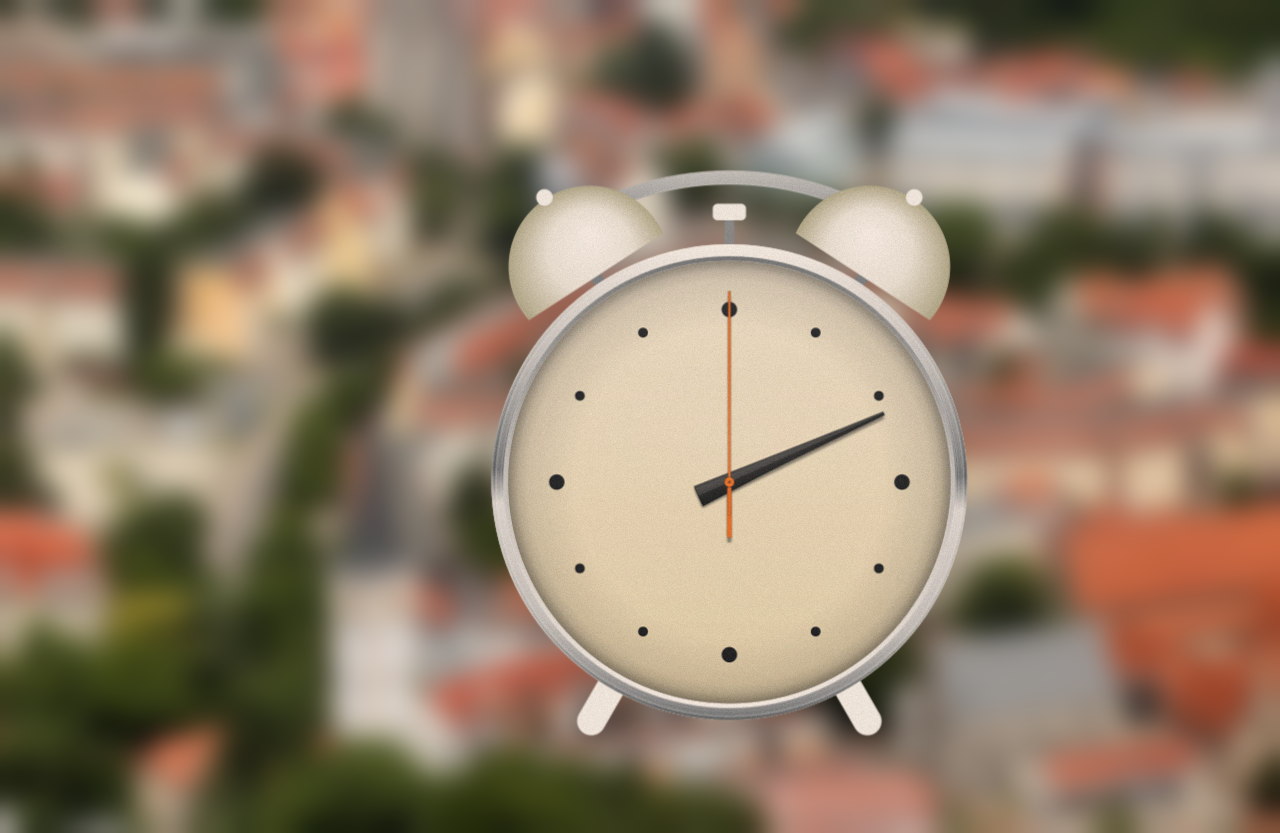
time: 2:11:00
